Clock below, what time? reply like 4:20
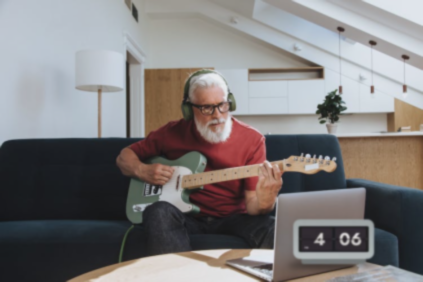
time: 4:06
